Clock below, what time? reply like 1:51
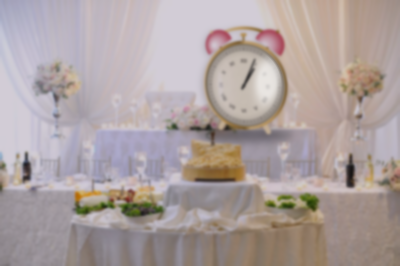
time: 1:04
